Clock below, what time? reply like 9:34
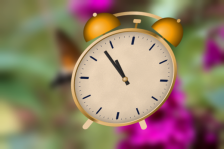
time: 10:53
